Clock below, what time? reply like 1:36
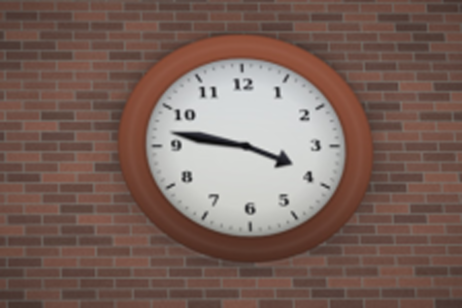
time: 3:47
